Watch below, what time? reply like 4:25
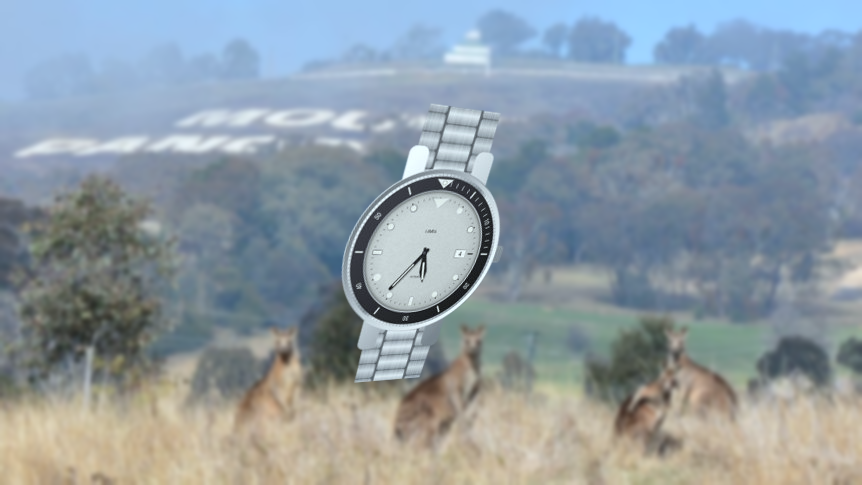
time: 5:36
